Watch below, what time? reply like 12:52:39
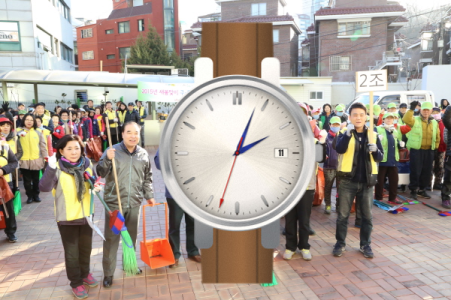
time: 2:03:33
